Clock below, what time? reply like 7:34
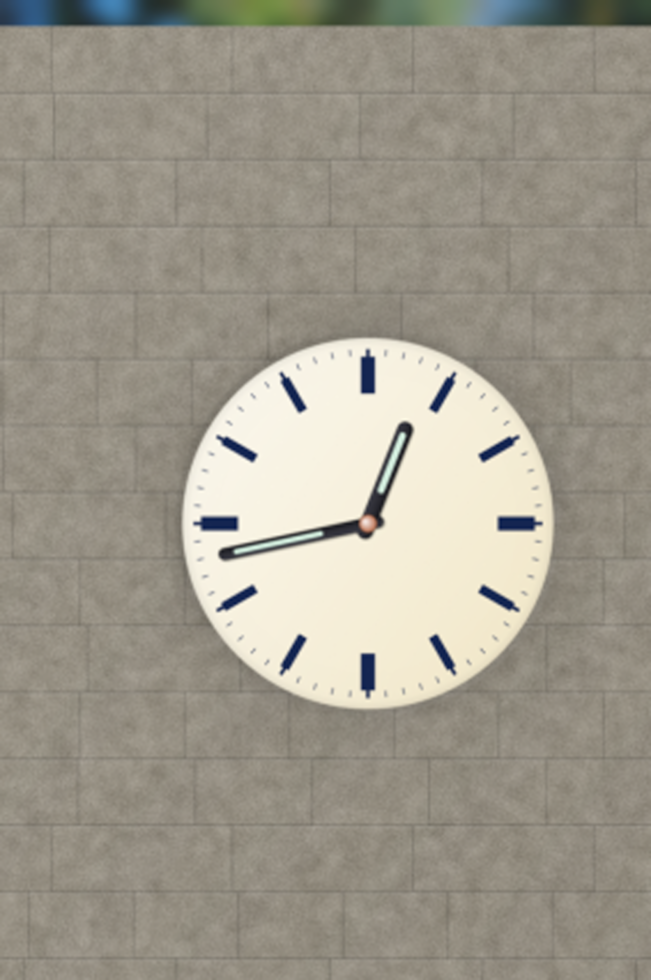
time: 12:43
